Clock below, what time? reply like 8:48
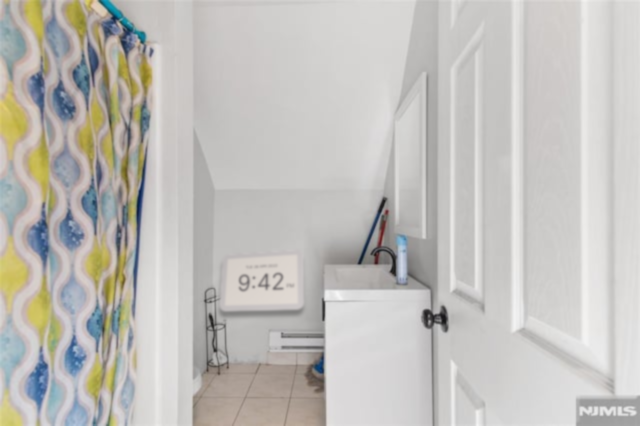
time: 9:42
